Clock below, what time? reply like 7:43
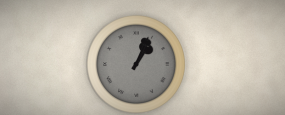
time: 1:04
